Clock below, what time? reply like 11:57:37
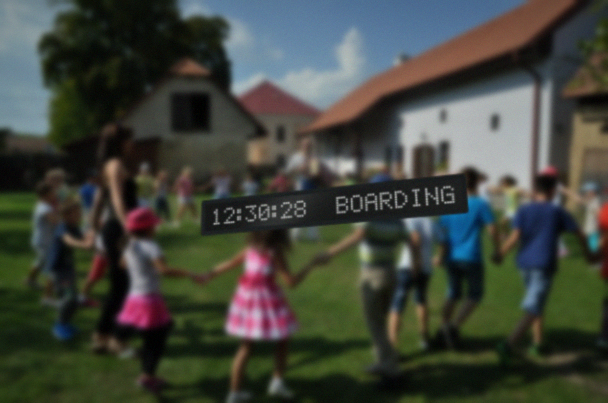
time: 12:30:28
